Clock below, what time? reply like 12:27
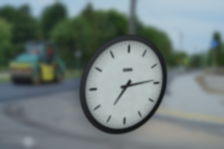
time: 7:14
